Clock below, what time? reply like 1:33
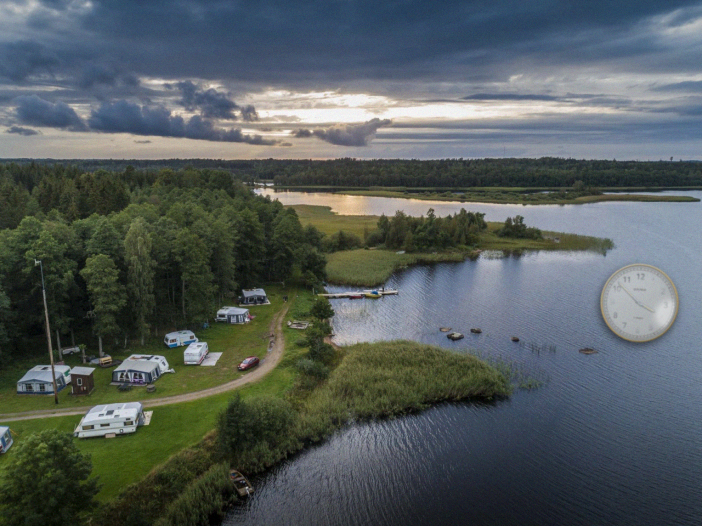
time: 3:52
